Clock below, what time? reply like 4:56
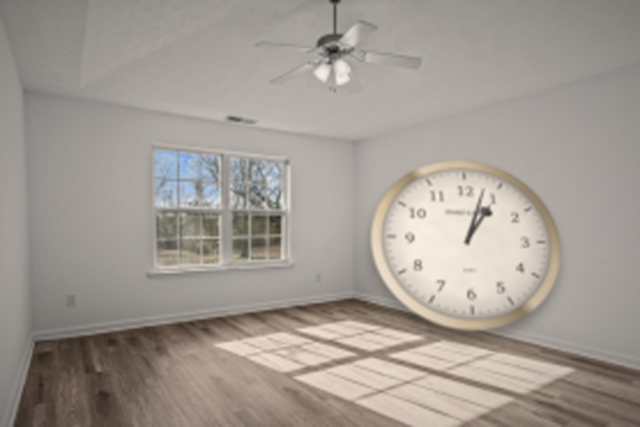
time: 1:03
